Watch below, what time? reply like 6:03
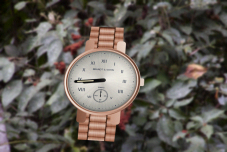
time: 8:44
